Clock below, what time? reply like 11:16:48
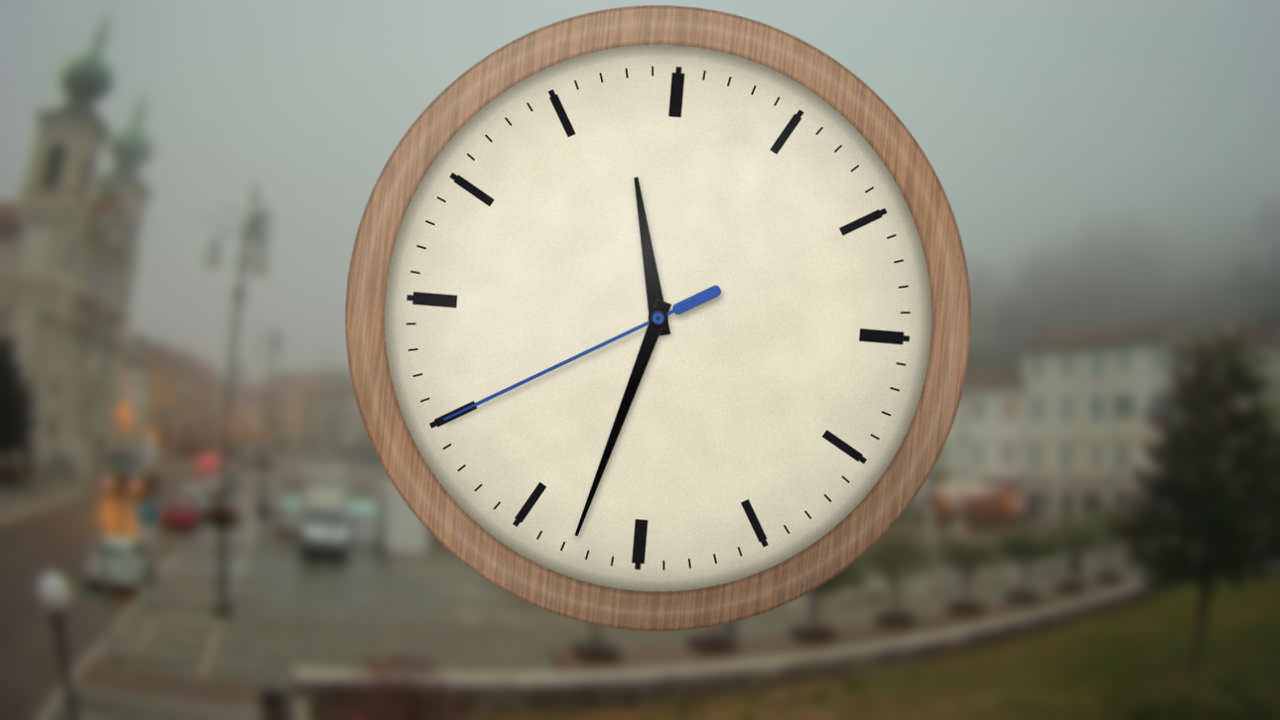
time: 11:32:40
